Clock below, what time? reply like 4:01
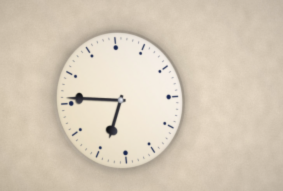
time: 6:46
